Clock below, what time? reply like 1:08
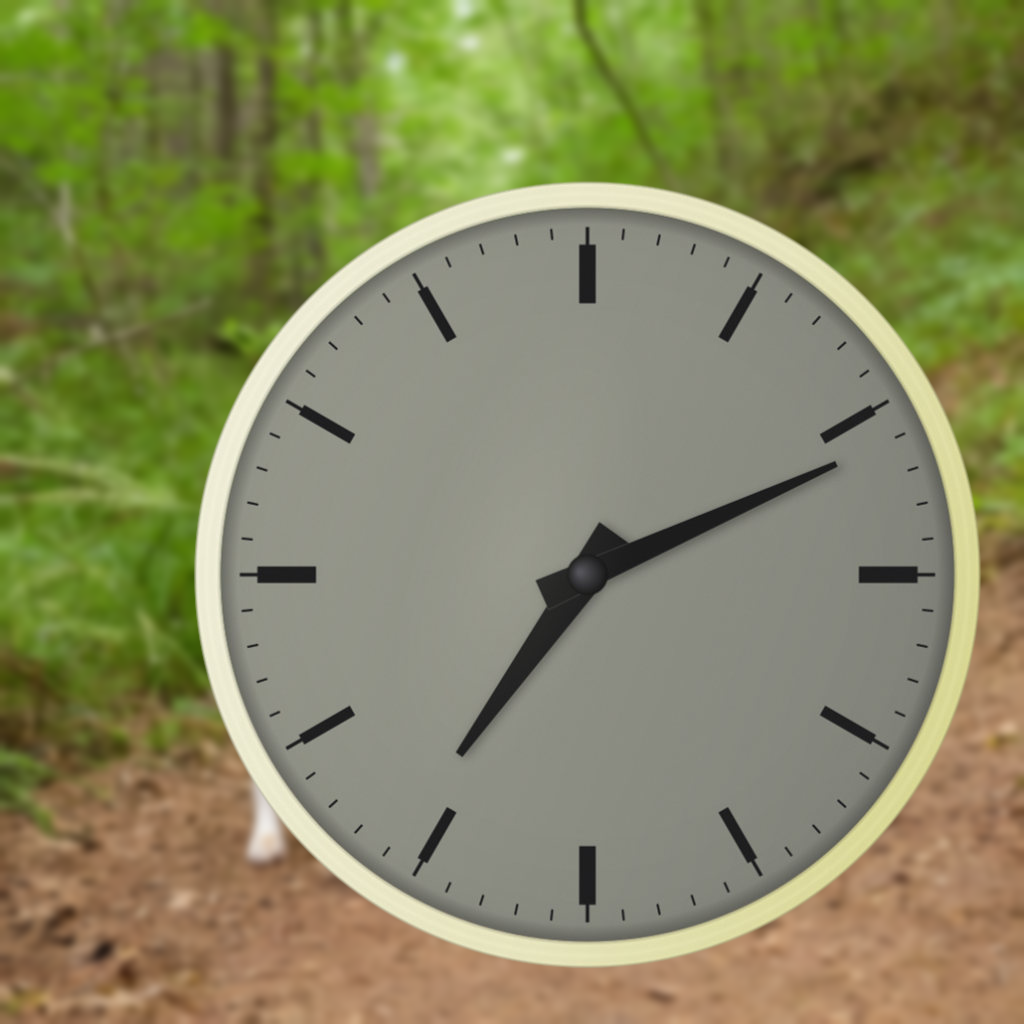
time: 7:11
